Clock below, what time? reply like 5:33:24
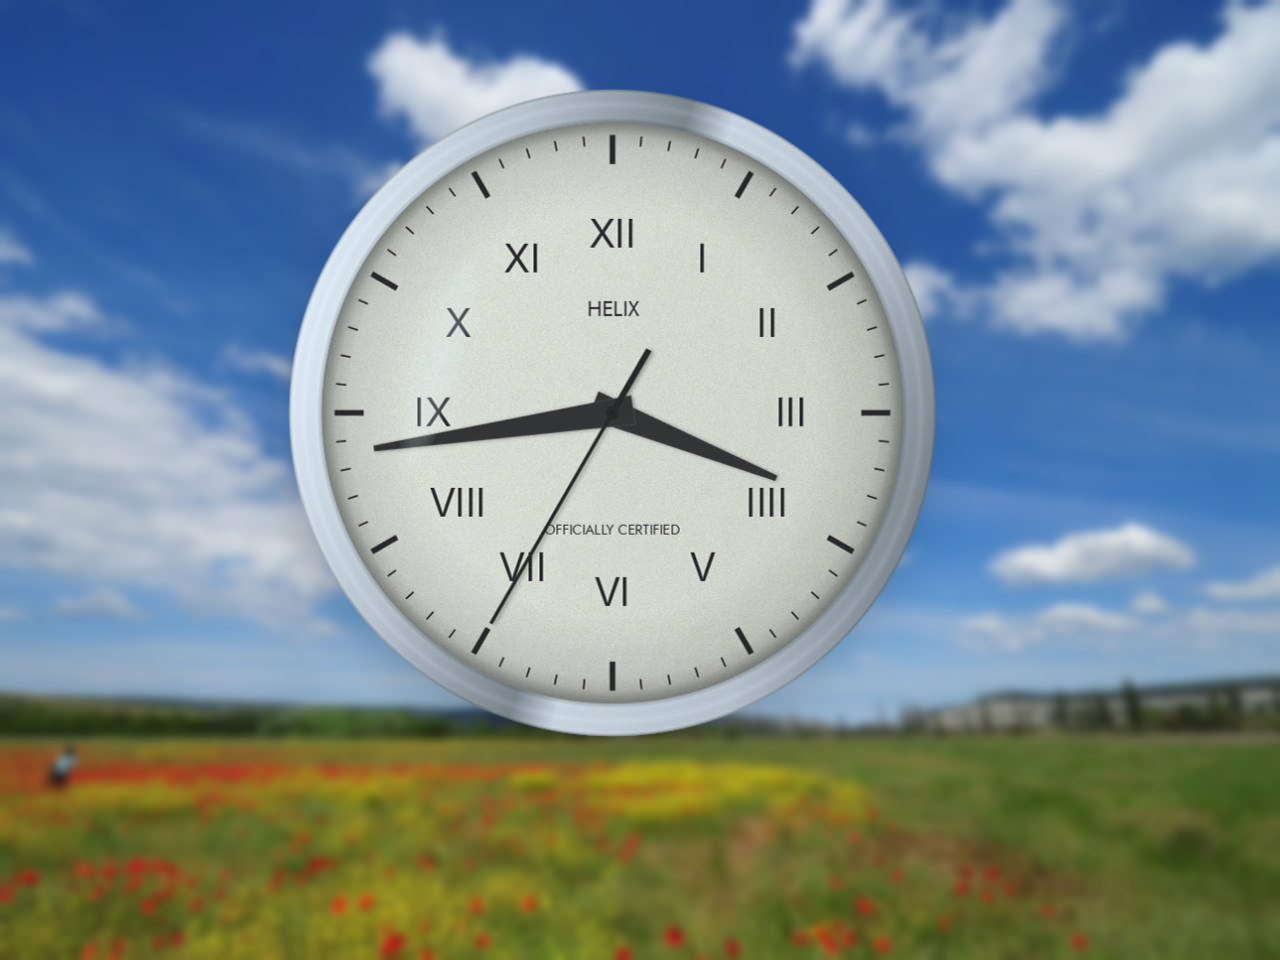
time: 3:43:35
